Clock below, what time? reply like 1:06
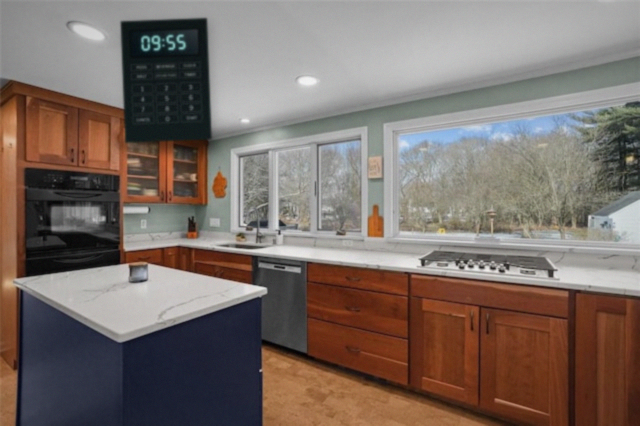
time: 9:55
